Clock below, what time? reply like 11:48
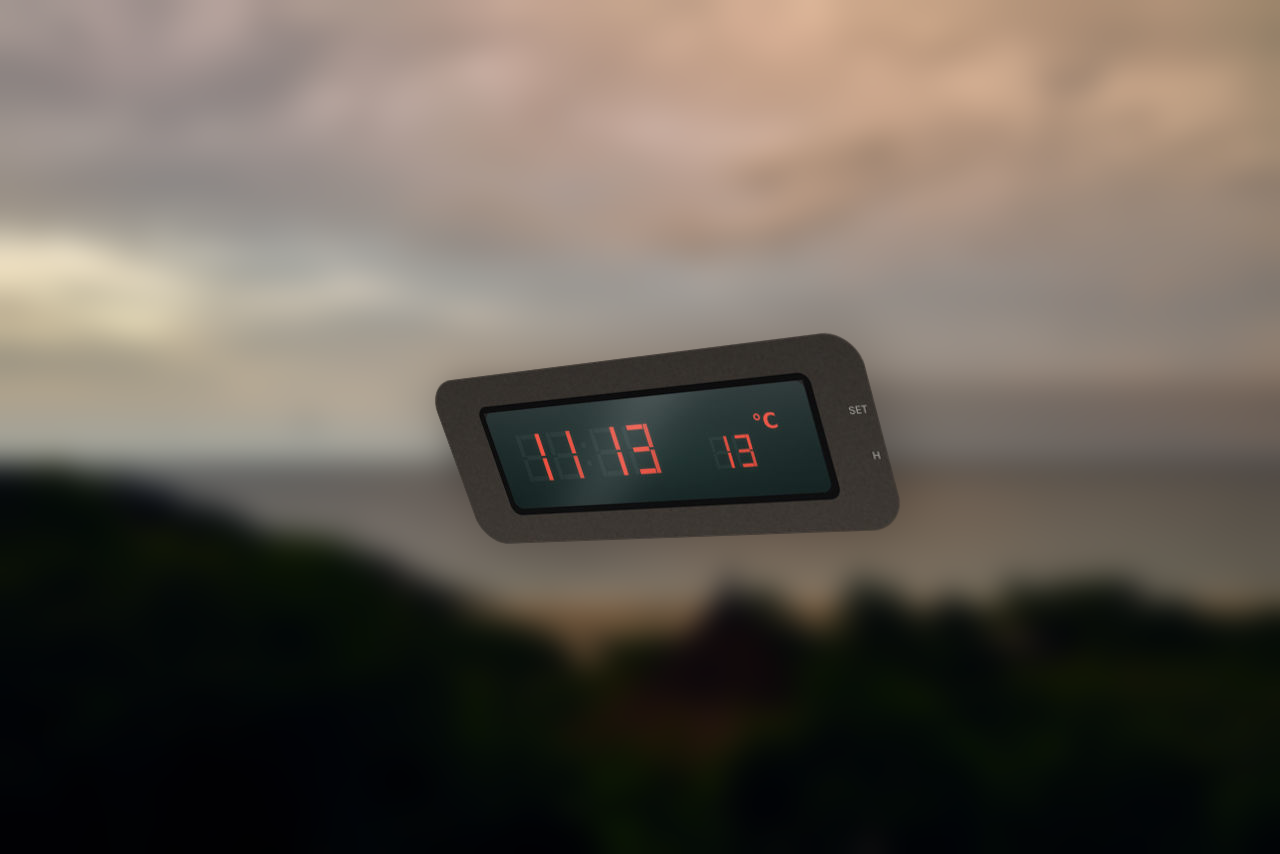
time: 11:13
